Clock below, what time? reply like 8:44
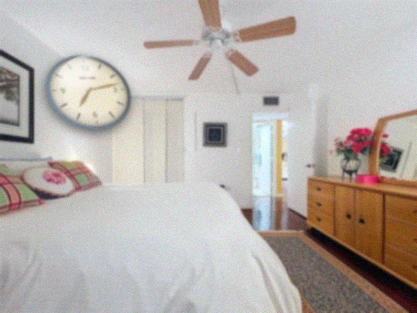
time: 7:13
